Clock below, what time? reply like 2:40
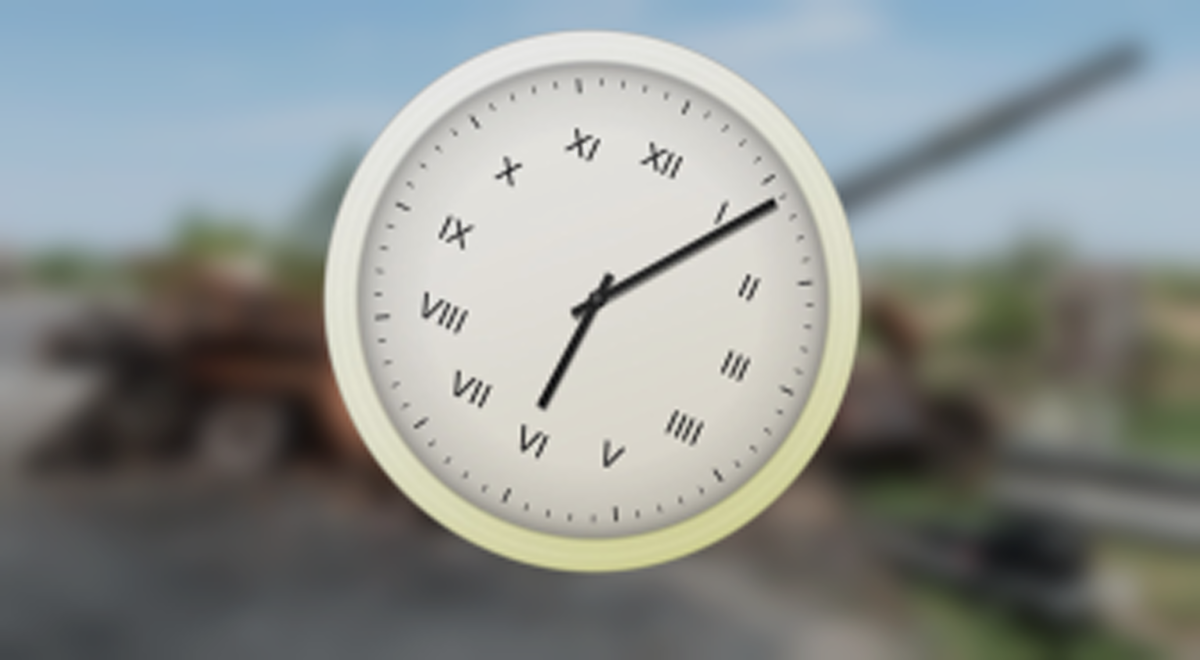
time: 6:06
